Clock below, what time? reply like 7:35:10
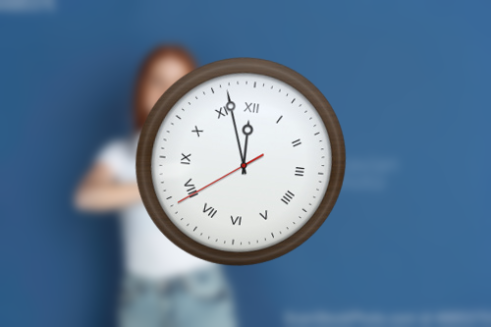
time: 11:56:39
